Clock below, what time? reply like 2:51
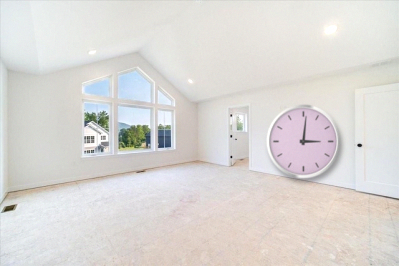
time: 3:01
